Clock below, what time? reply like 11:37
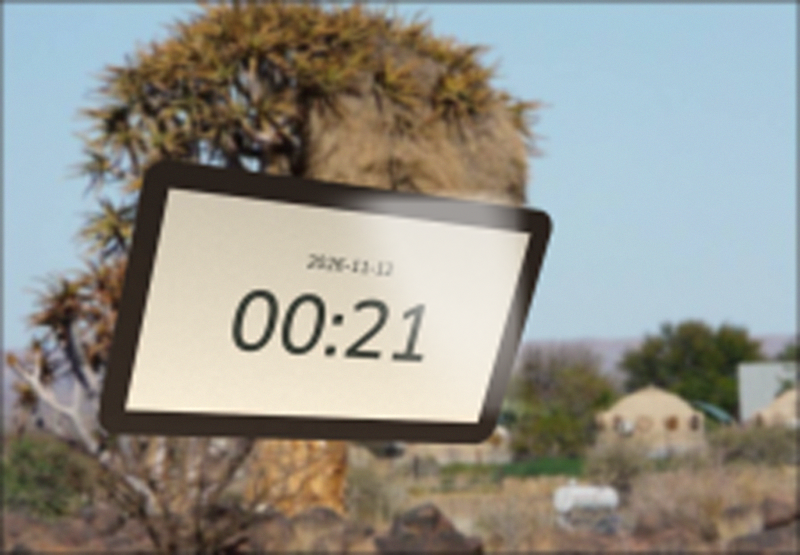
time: 0:21
